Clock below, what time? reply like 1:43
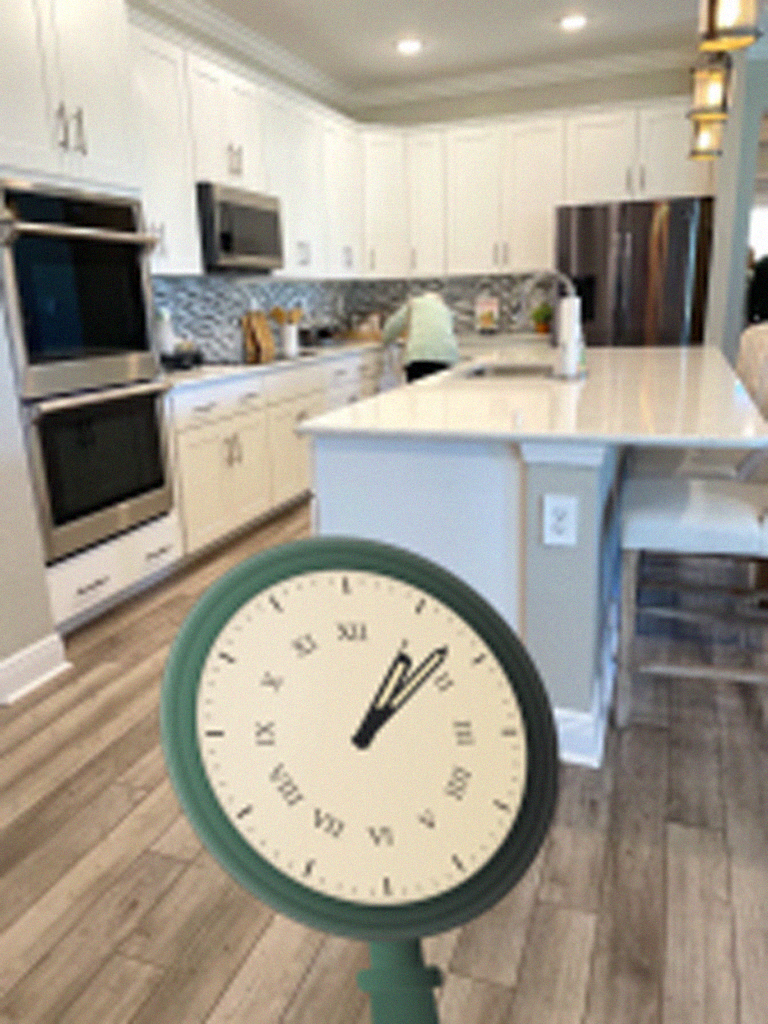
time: 1:08
